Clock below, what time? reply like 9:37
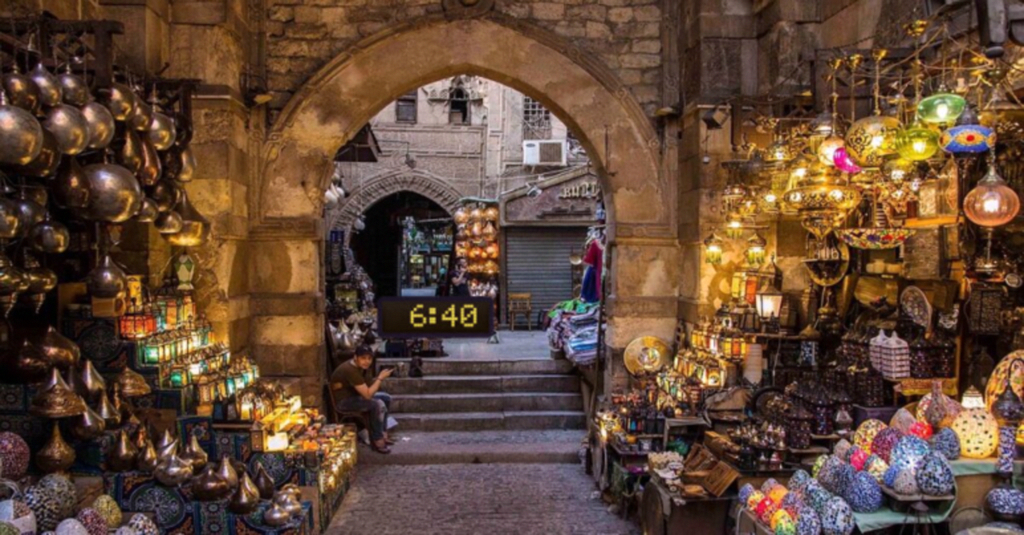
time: 6:40
